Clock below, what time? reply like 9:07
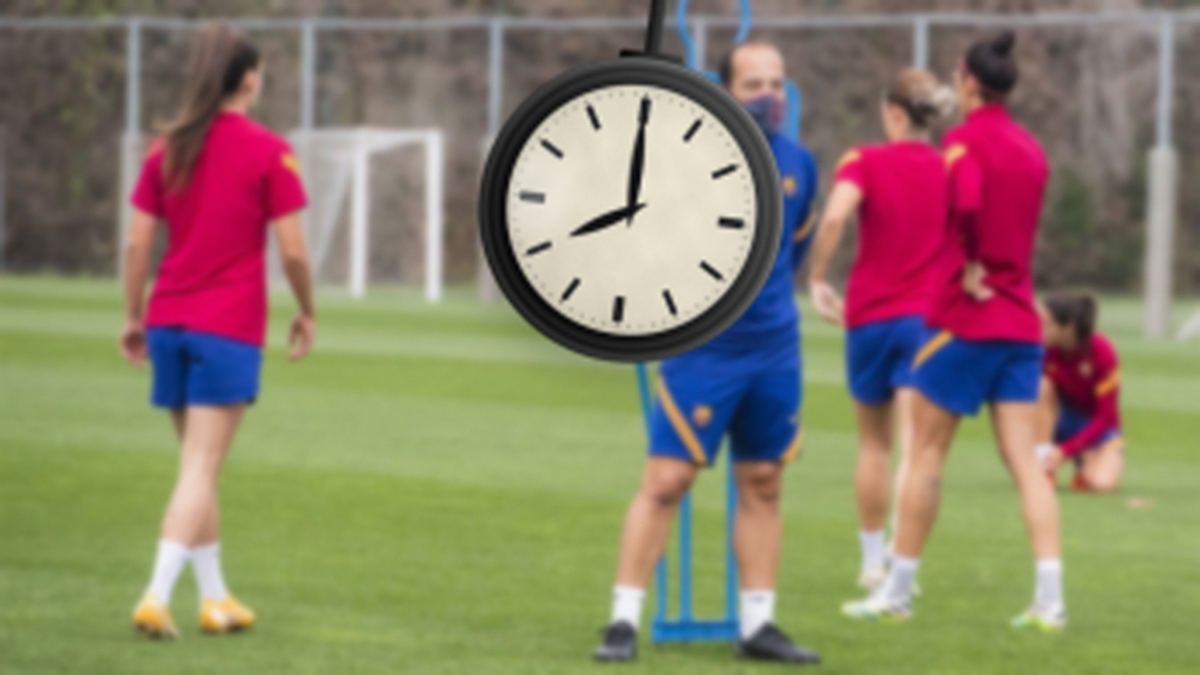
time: 8:00
